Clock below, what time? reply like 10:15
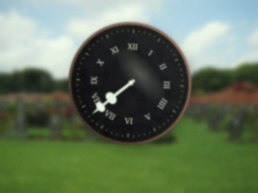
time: 7:38
